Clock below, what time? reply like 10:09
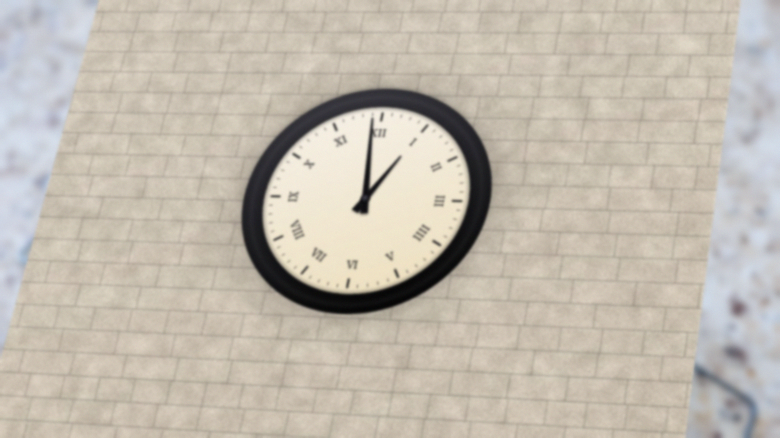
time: 12:59
